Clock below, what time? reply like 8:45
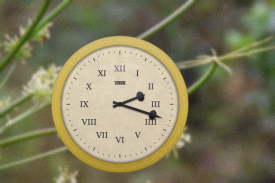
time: 2:18
